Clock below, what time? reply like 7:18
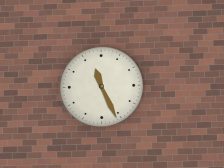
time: 11:26
